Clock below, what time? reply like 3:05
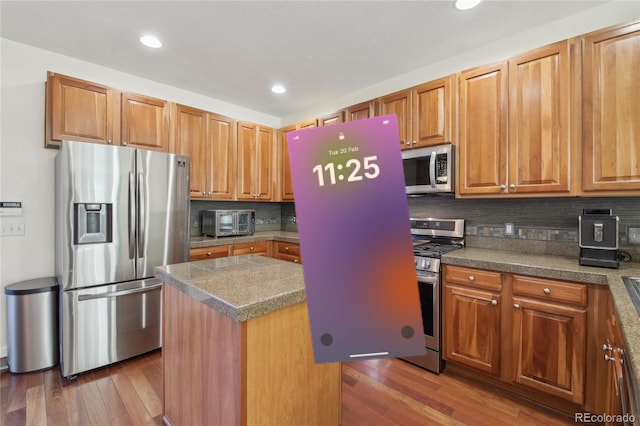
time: 11:25
